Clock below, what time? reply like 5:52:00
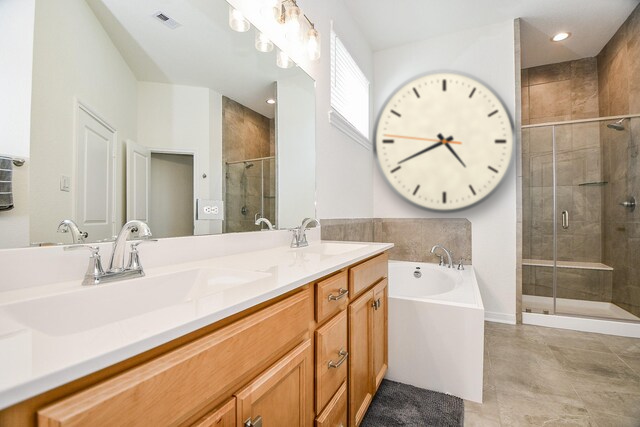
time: 4:40:46
